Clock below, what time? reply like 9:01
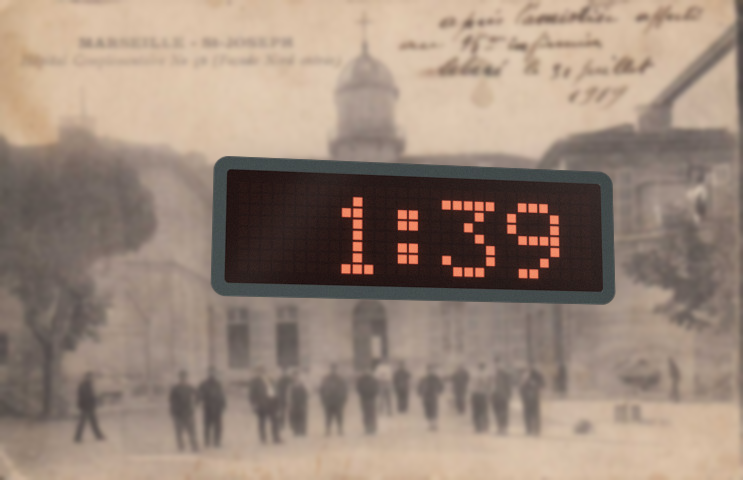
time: 1:39
